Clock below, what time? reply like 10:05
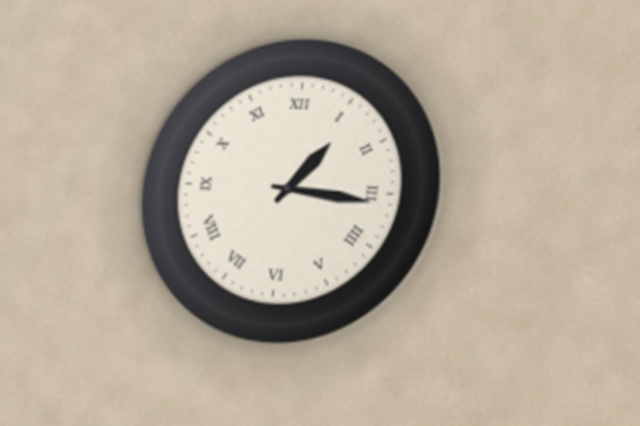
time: 1:16
